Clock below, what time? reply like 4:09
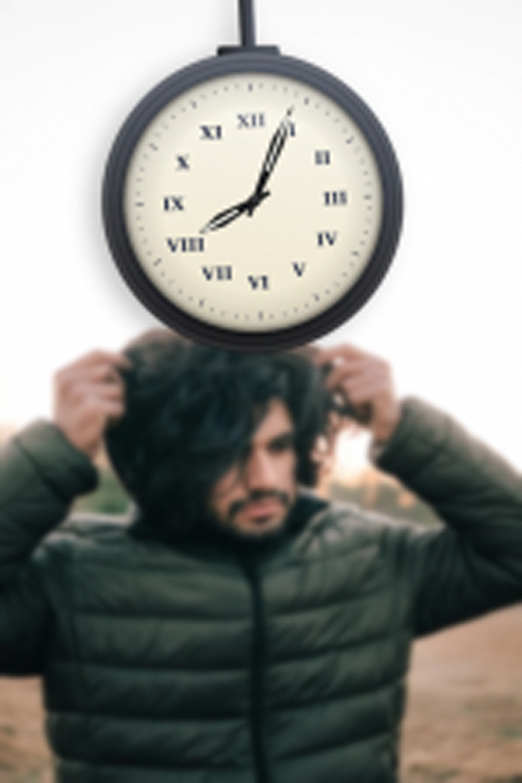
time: 8:04
